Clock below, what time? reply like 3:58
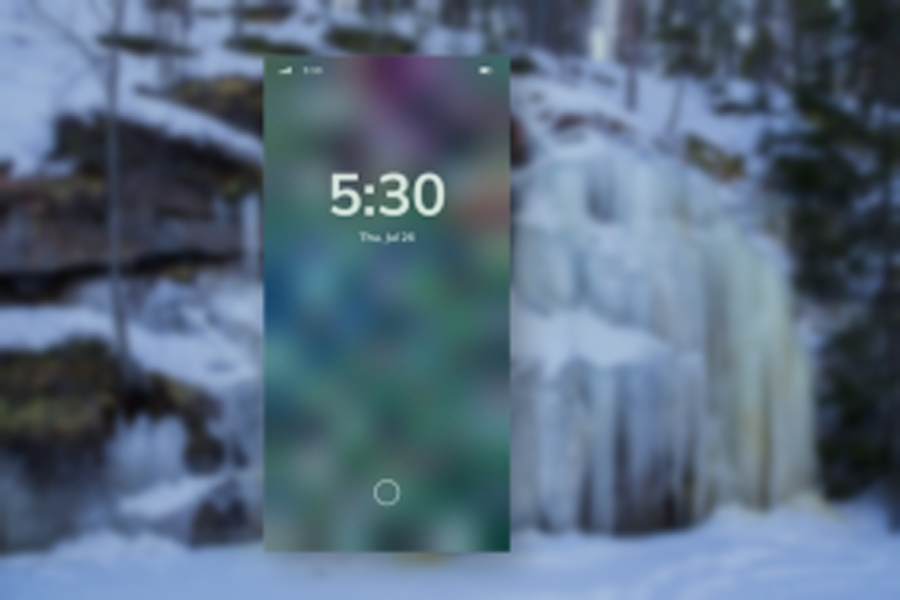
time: 5:30
